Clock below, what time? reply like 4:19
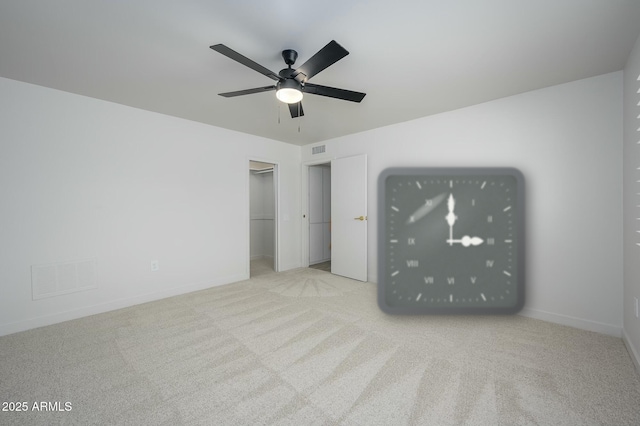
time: 3:00
